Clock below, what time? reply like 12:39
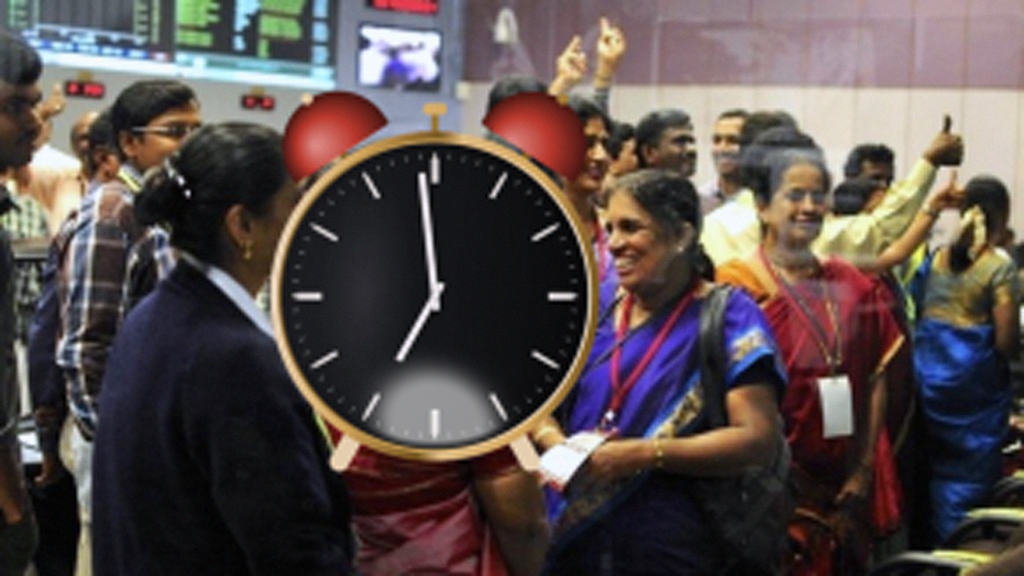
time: 6:59
